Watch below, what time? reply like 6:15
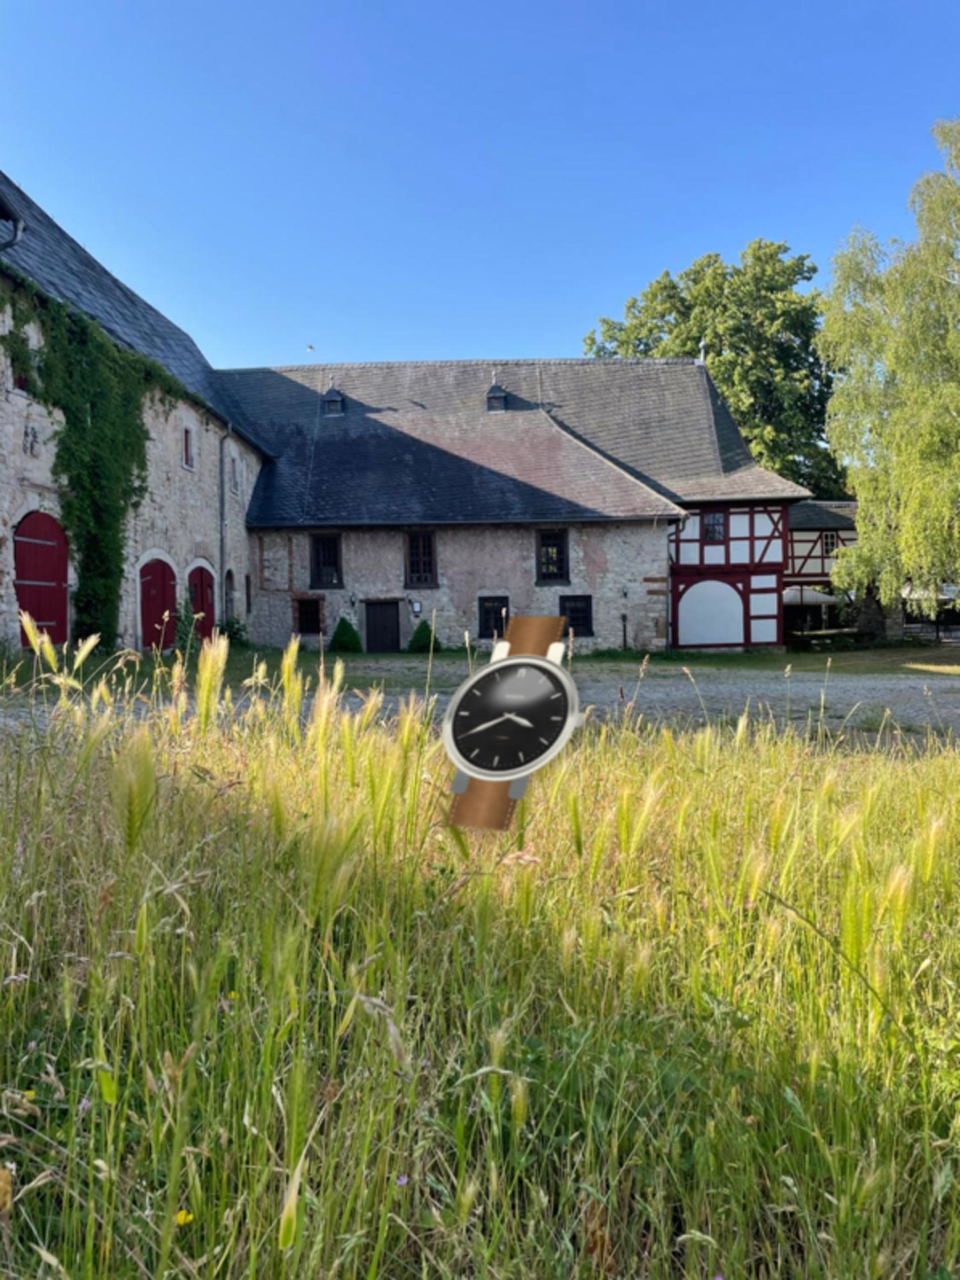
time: 3:40
